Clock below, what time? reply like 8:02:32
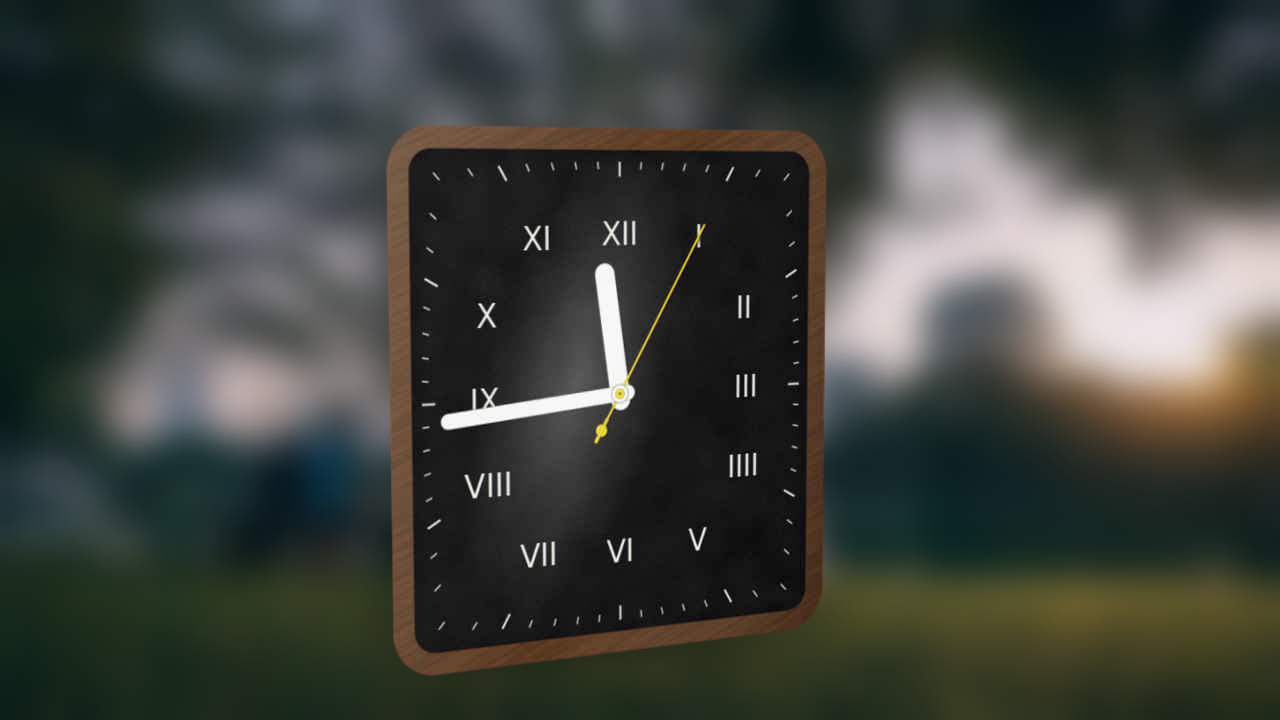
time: 11:44:05
